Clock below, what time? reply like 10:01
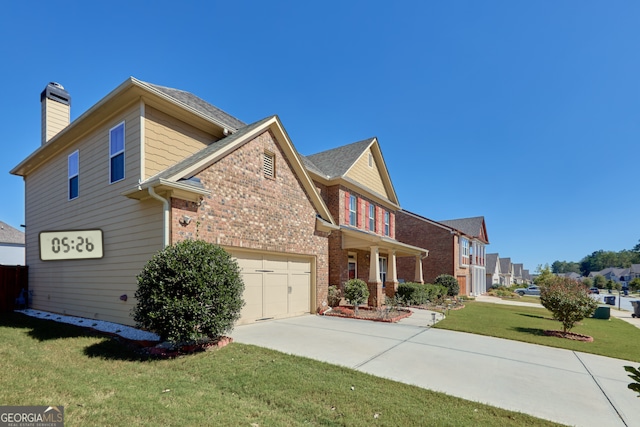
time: 5:26
